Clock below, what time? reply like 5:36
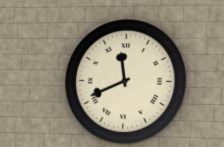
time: 11:41
